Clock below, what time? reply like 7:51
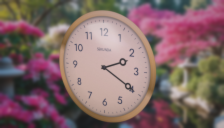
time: 2:20
